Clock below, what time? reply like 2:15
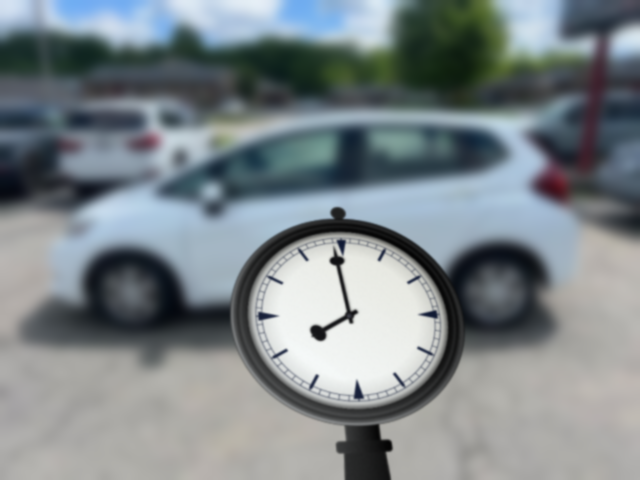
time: 7:59
